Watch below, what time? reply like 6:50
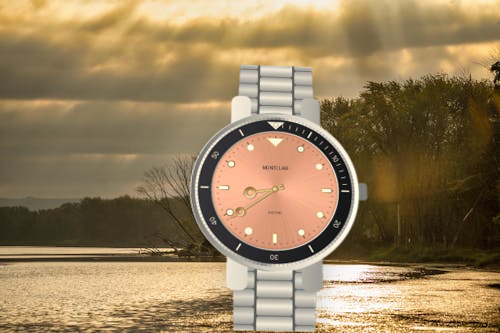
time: 8:39
